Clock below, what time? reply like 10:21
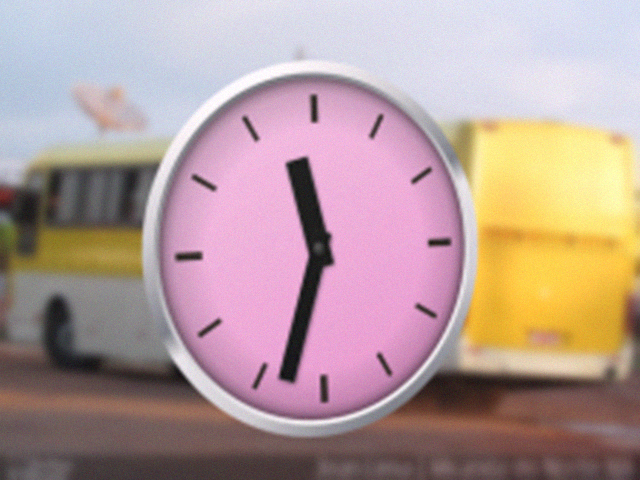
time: 11:33
